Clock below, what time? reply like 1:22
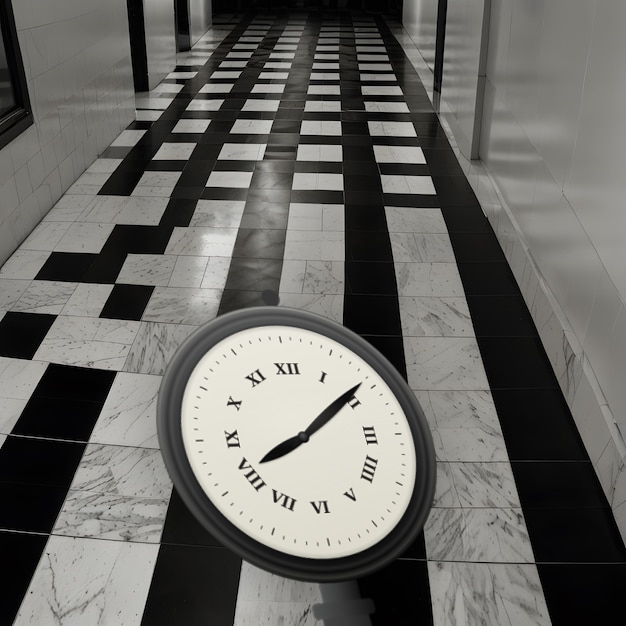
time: 8:09
